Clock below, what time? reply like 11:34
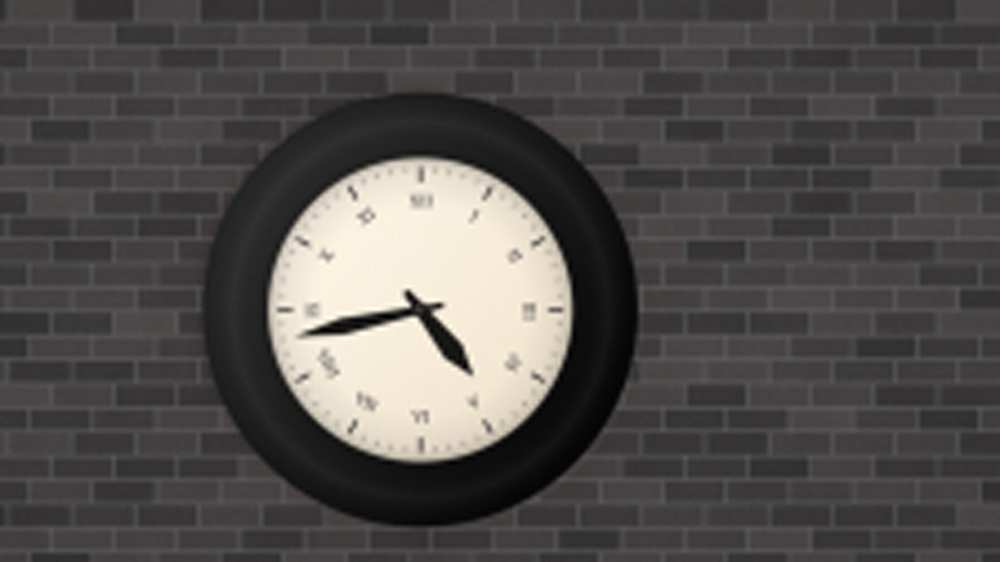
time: 4:43
